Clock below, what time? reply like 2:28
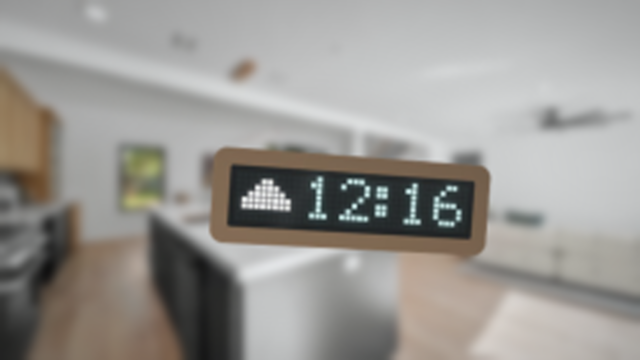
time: 12:16
